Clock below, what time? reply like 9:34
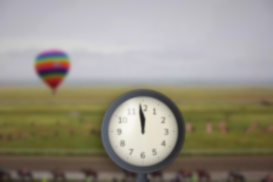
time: 11:59
